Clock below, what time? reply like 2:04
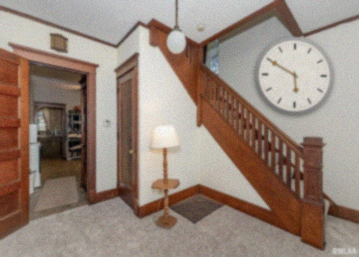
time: 5:50
